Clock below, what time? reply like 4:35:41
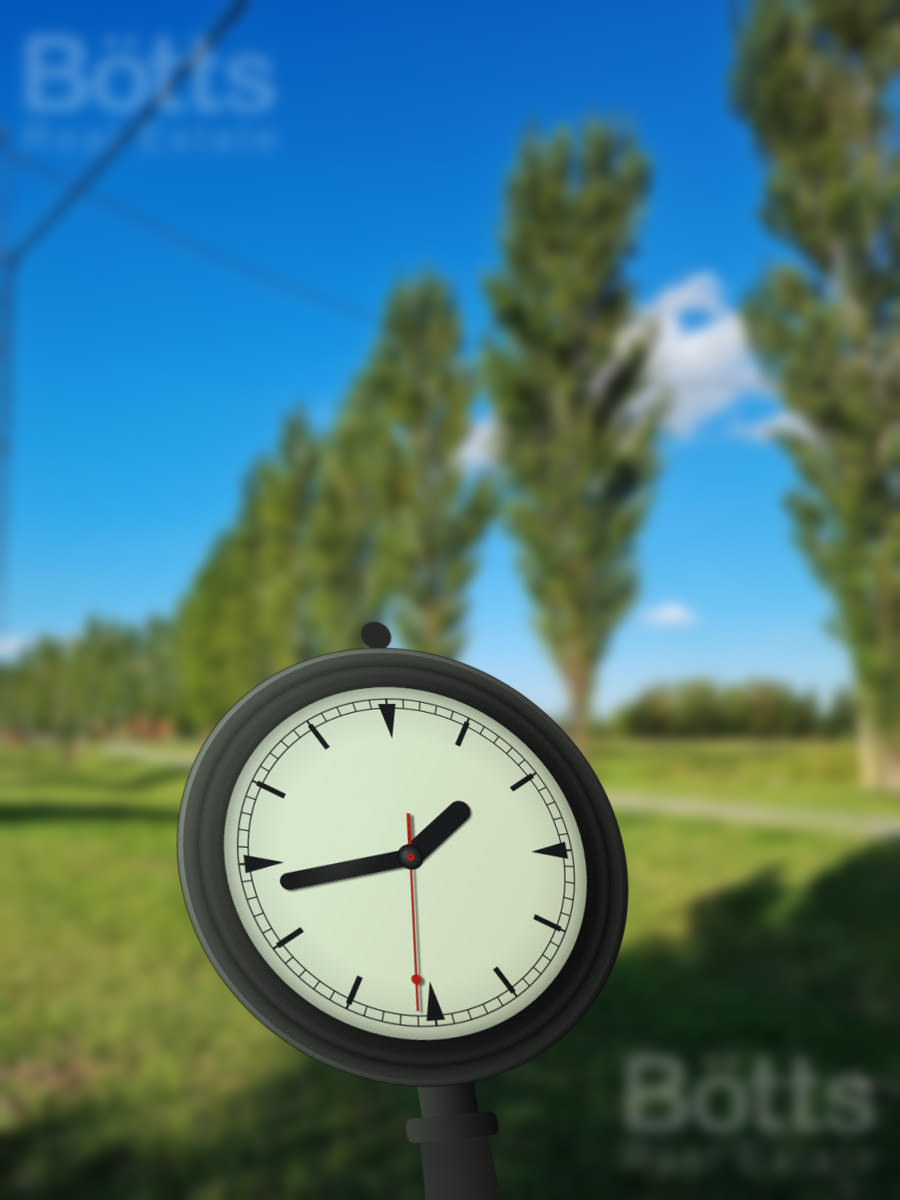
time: 1:43:31
